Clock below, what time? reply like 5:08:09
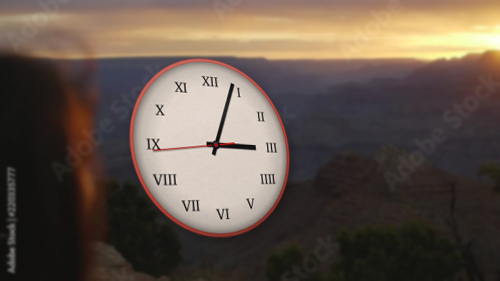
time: 3:03:44
